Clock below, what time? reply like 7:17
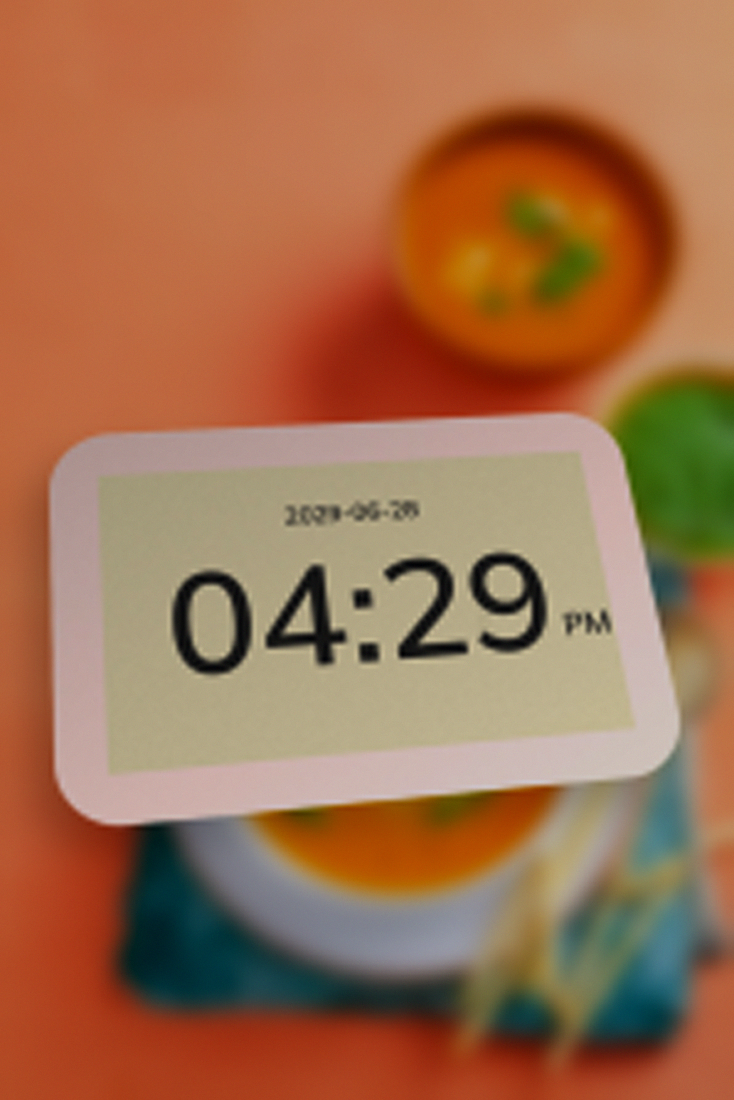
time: 4:29
